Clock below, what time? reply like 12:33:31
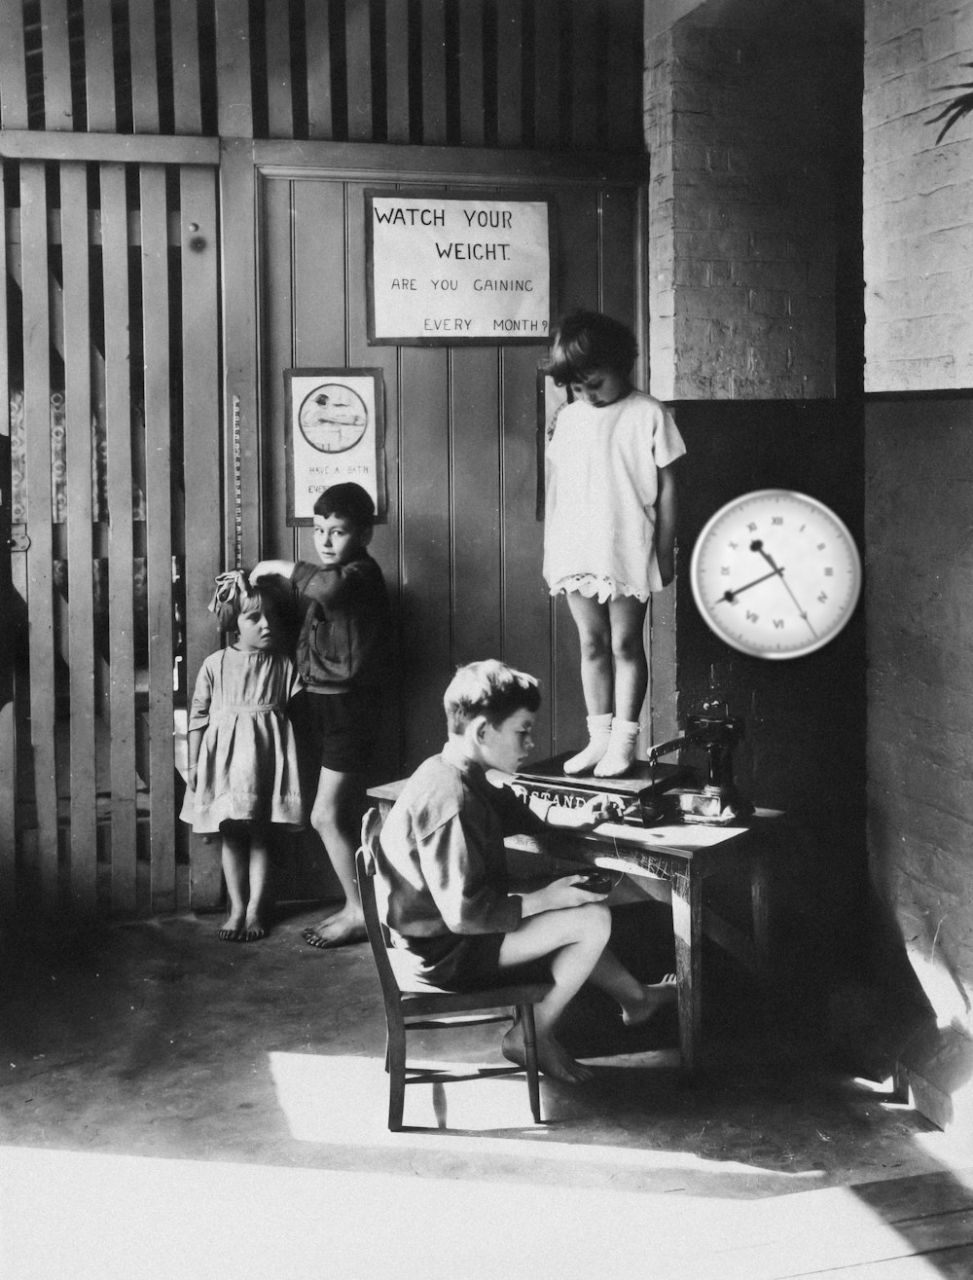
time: 10:40:25
